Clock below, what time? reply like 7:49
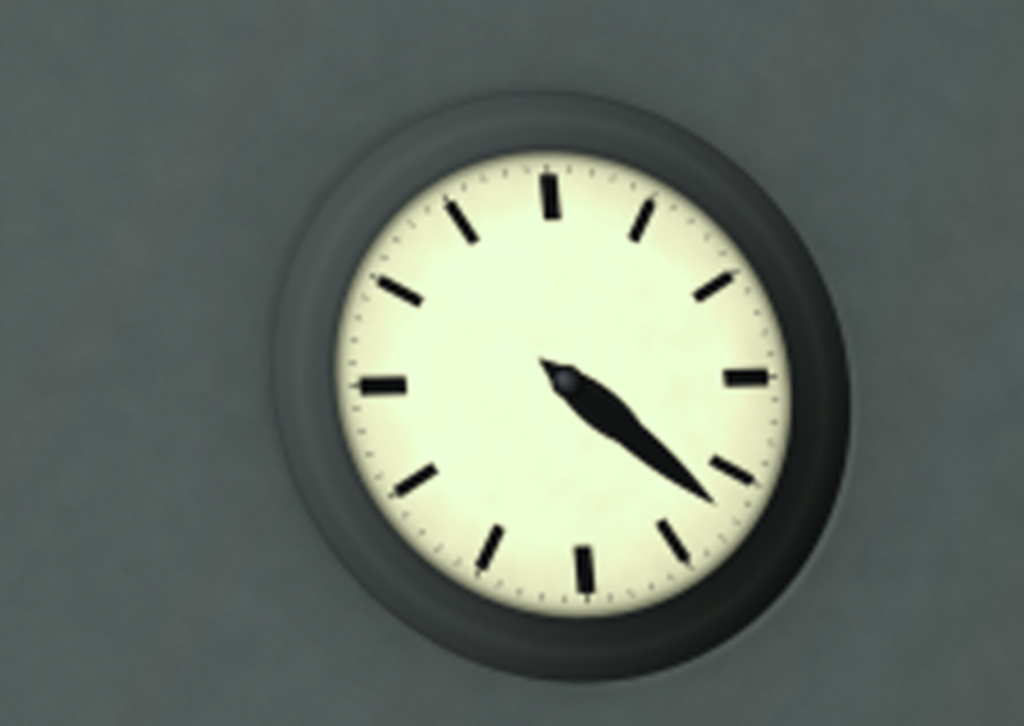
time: 4:22
